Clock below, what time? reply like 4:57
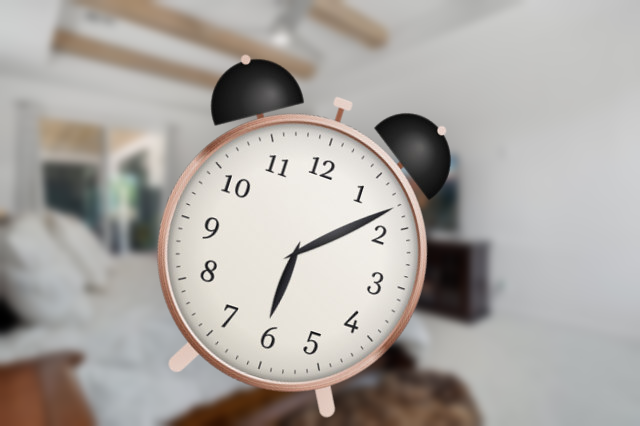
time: 6:08
